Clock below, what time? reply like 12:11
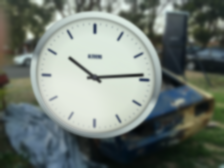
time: 10:14
